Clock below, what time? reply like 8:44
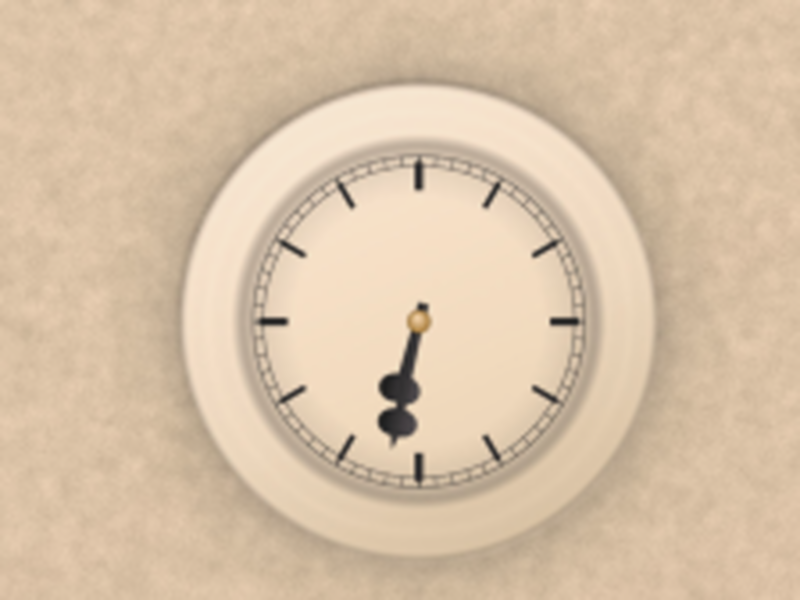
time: 6:32
